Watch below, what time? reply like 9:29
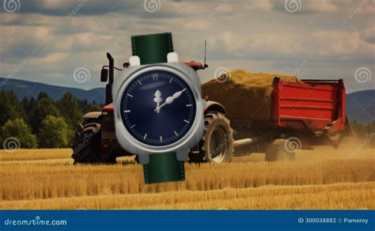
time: 12:10
